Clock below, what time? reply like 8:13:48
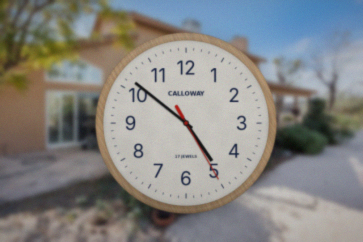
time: 4:51:25
